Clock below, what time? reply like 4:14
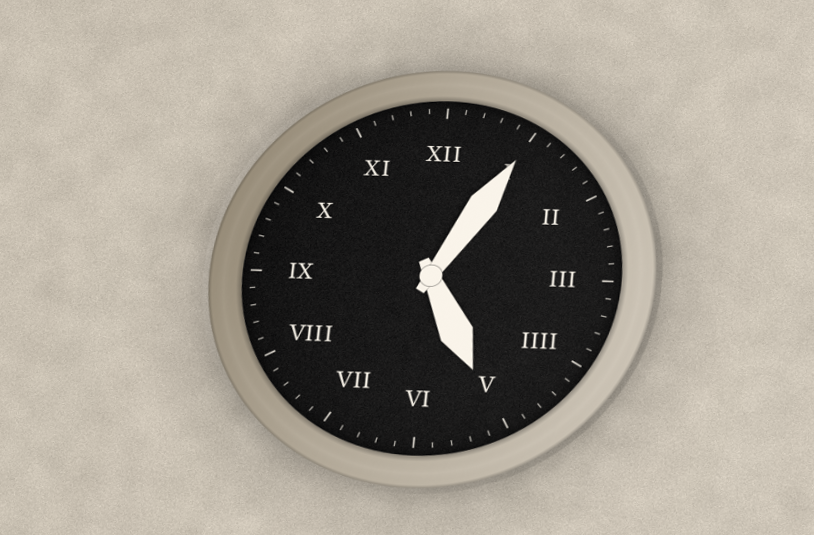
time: 5:05
